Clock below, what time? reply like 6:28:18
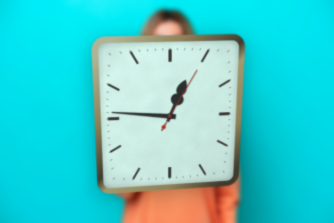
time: 12:46:05
